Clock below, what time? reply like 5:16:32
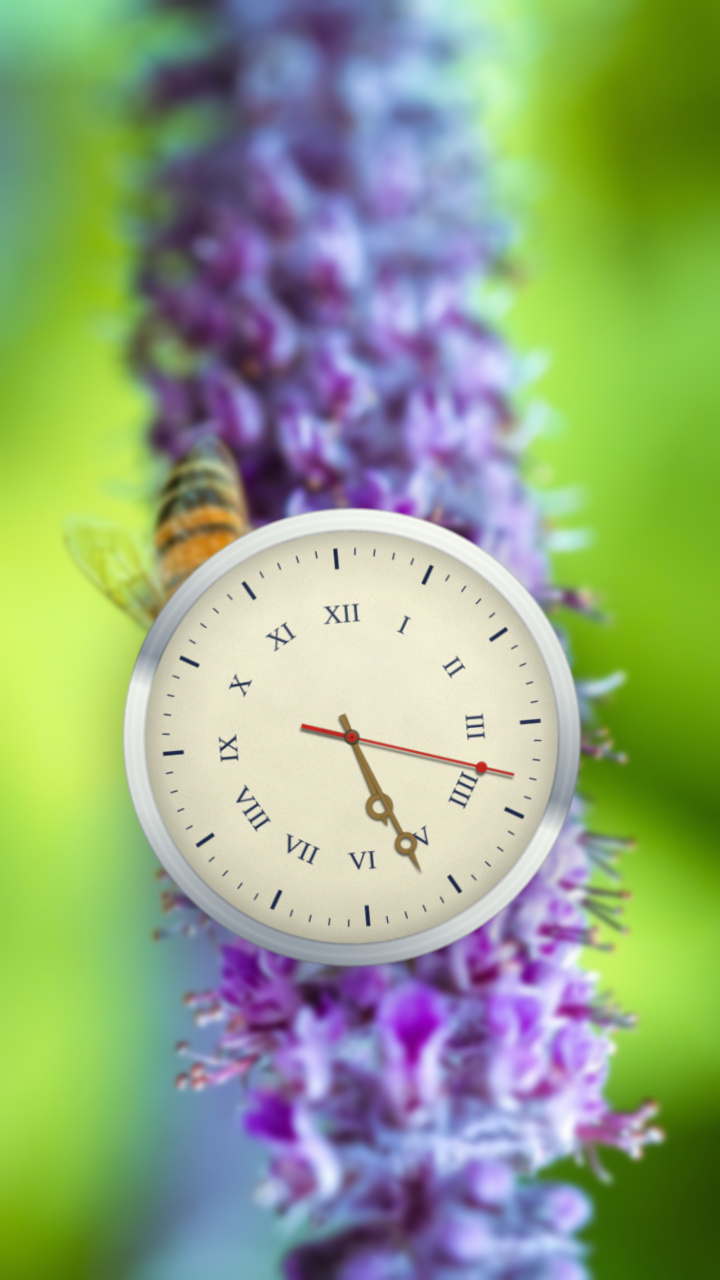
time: 5:26:18
